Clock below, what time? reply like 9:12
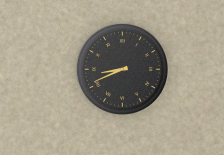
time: 8:41
